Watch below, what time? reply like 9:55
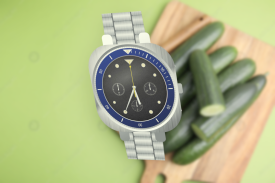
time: 5:35
